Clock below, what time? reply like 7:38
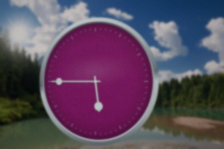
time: 5:45
